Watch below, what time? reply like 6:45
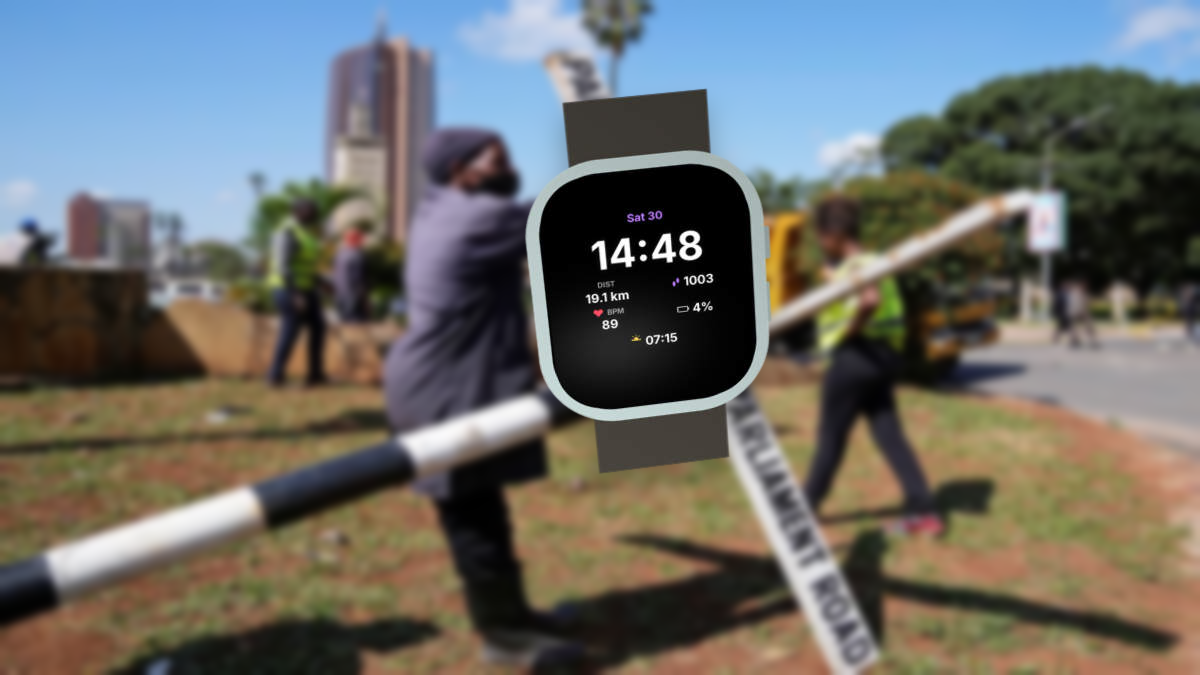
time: 14:48
